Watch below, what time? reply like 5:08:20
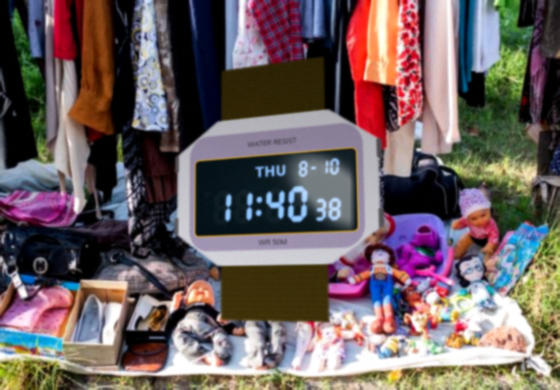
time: 11:40:38
